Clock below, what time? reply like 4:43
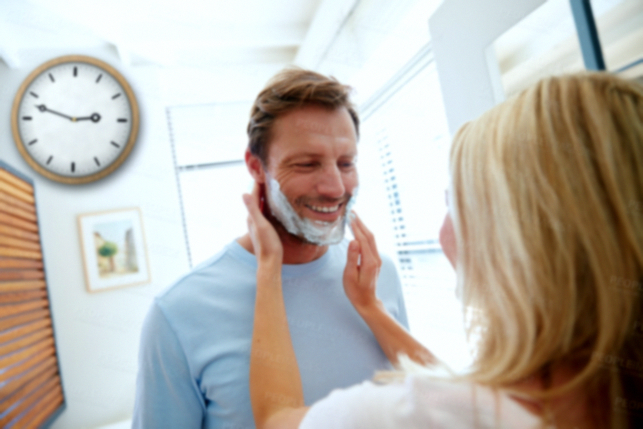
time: 2:48
